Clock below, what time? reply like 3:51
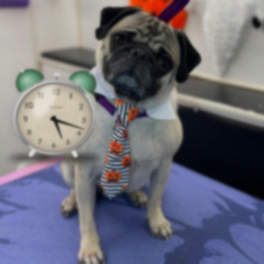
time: 5:18
